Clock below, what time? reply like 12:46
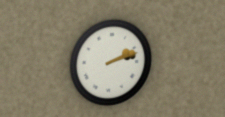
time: 2:12
